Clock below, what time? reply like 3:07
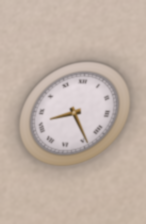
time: 8:24
